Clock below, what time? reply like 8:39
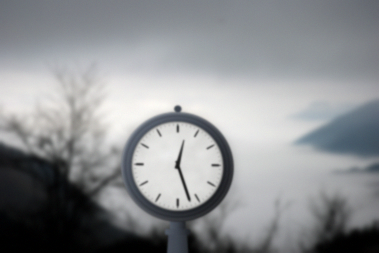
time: 12:27
